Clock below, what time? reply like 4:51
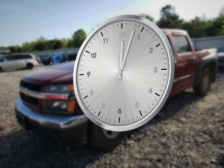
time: 12:03
